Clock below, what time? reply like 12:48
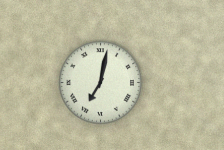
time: 7:02
